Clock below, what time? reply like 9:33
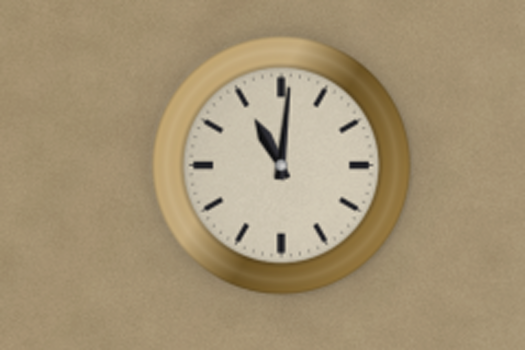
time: 11:01
